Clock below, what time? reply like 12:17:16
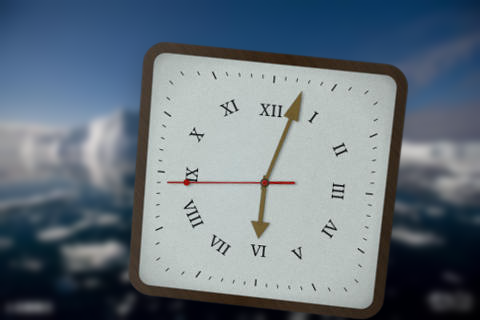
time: 6:02:44
